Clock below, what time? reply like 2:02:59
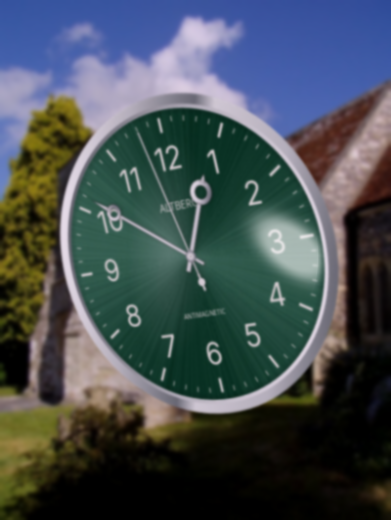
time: 12:50:58
